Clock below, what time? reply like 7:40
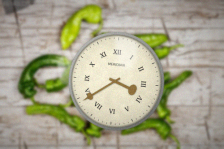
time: 3:39
